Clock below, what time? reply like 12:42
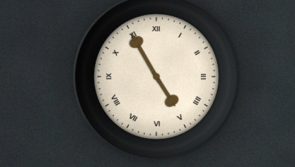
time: 4:55
